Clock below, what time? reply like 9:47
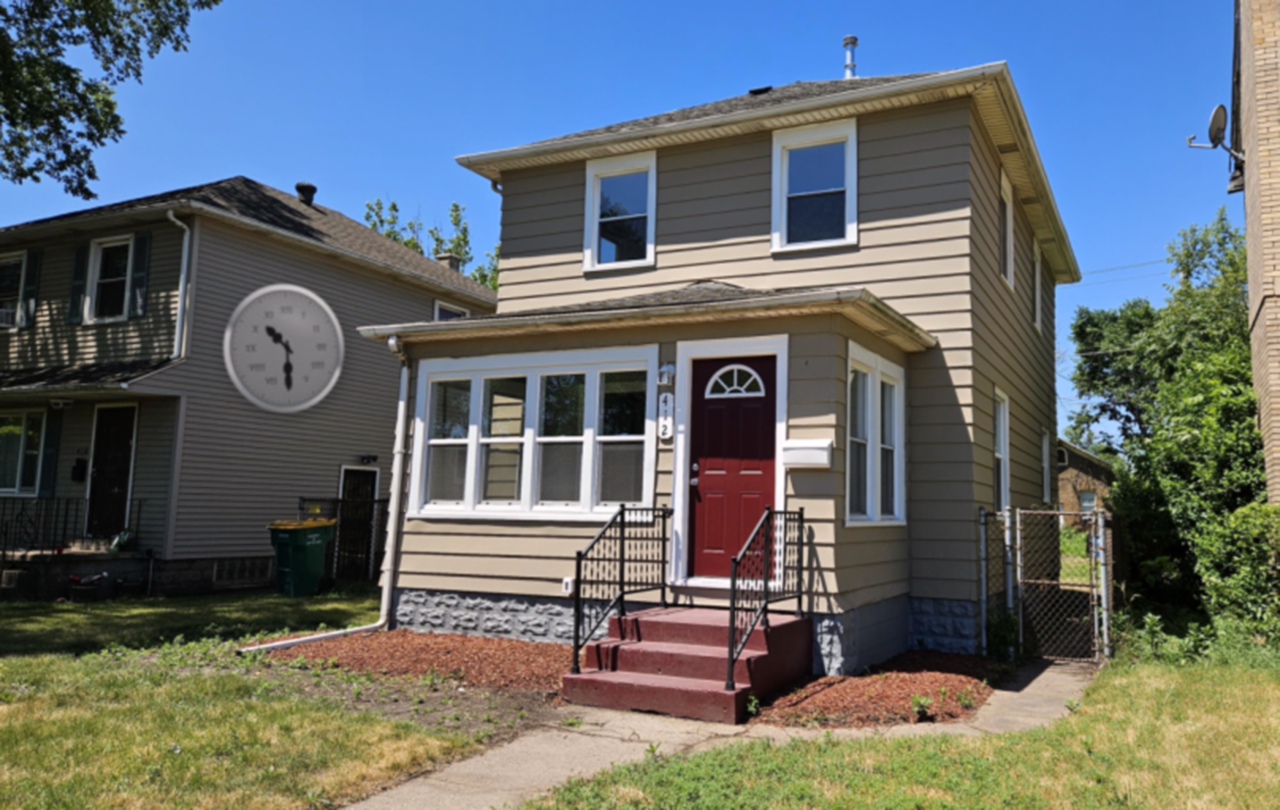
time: 10:30
